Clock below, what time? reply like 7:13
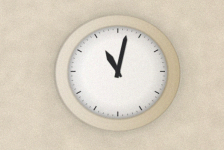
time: 11:02
